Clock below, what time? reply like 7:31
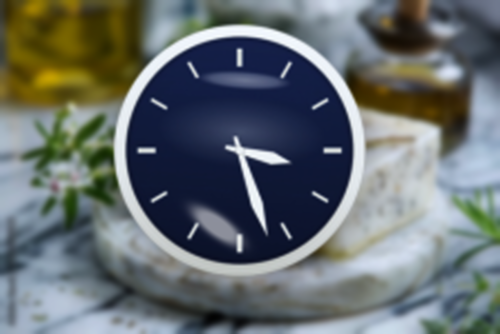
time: 3:27
